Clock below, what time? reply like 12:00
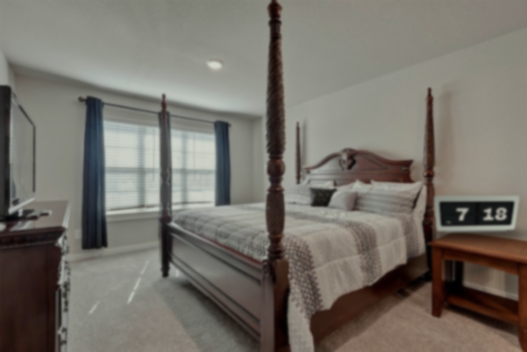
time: 7:18
